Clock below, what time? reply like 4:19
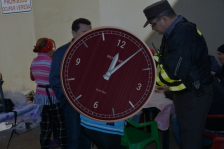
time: 12:05
